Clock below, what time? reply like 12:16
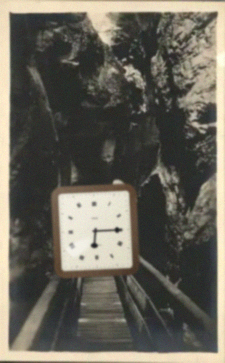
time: 6:15
